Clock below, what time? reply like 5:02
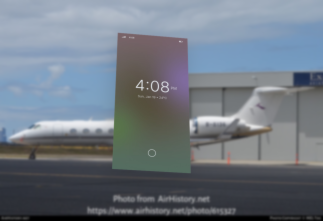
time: 4:08
